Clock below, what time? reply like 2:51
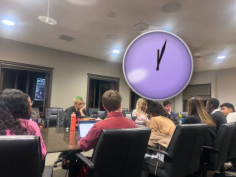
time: 12:03
